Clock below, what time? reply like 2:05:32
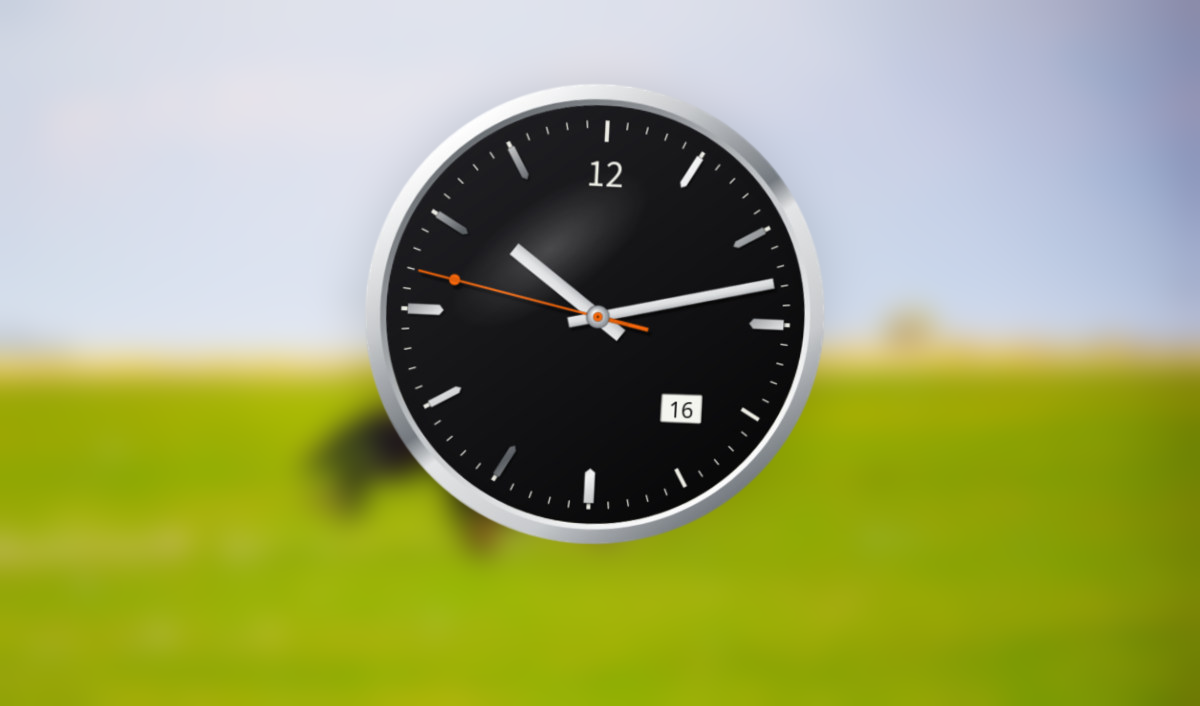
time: 10:12:47
